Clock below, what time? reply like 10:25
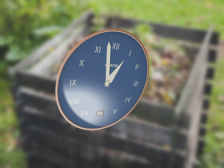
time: 12:58
